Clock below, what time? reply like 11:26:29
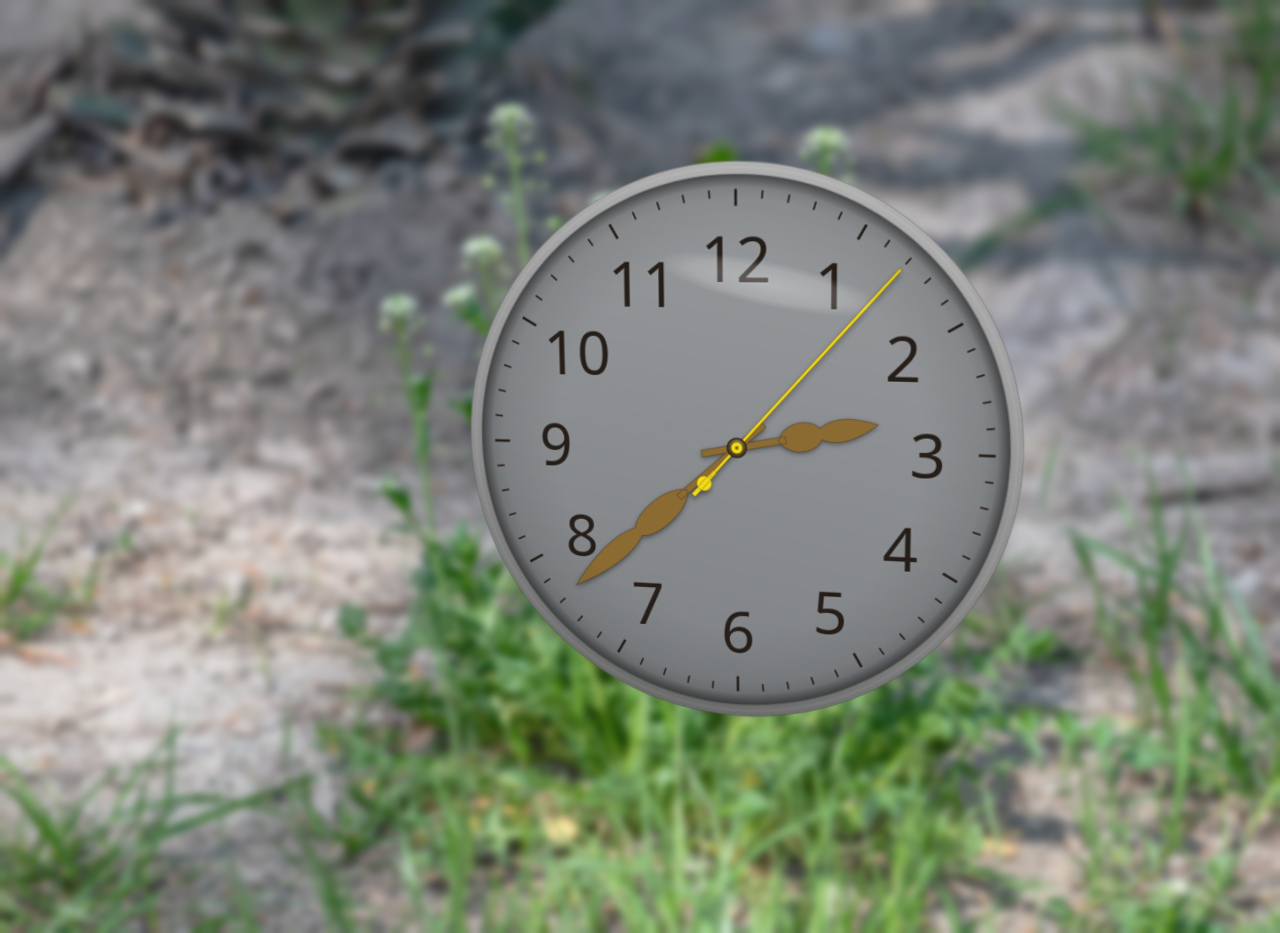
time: 2:38:07
